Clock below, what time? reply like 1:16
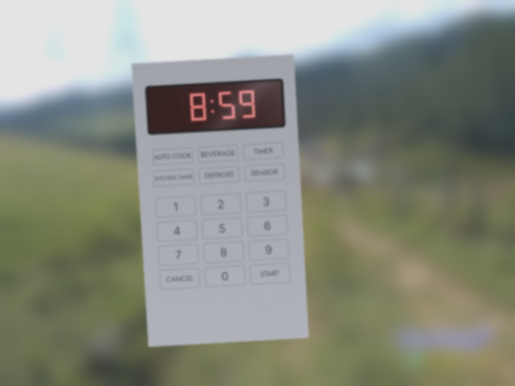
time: 8:59
